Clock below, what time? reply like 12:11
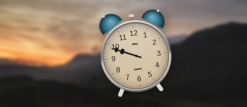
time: 9:49
